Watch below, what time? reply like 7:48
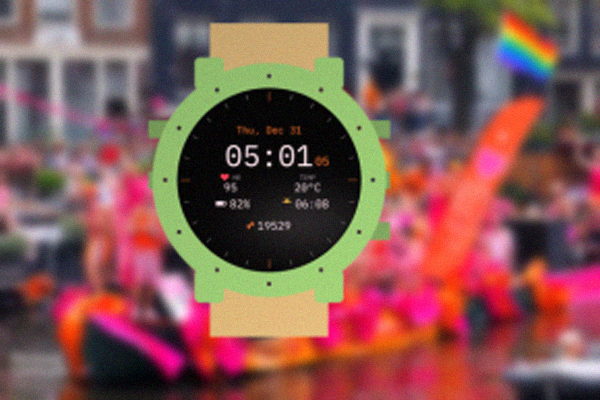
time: 5:01
